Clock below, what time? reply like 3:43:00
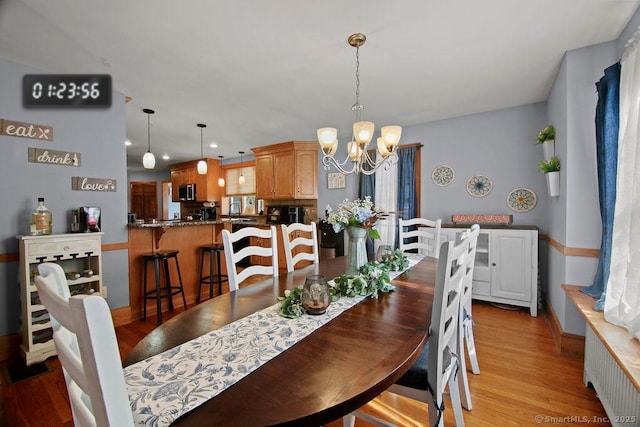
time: 1:23:56
